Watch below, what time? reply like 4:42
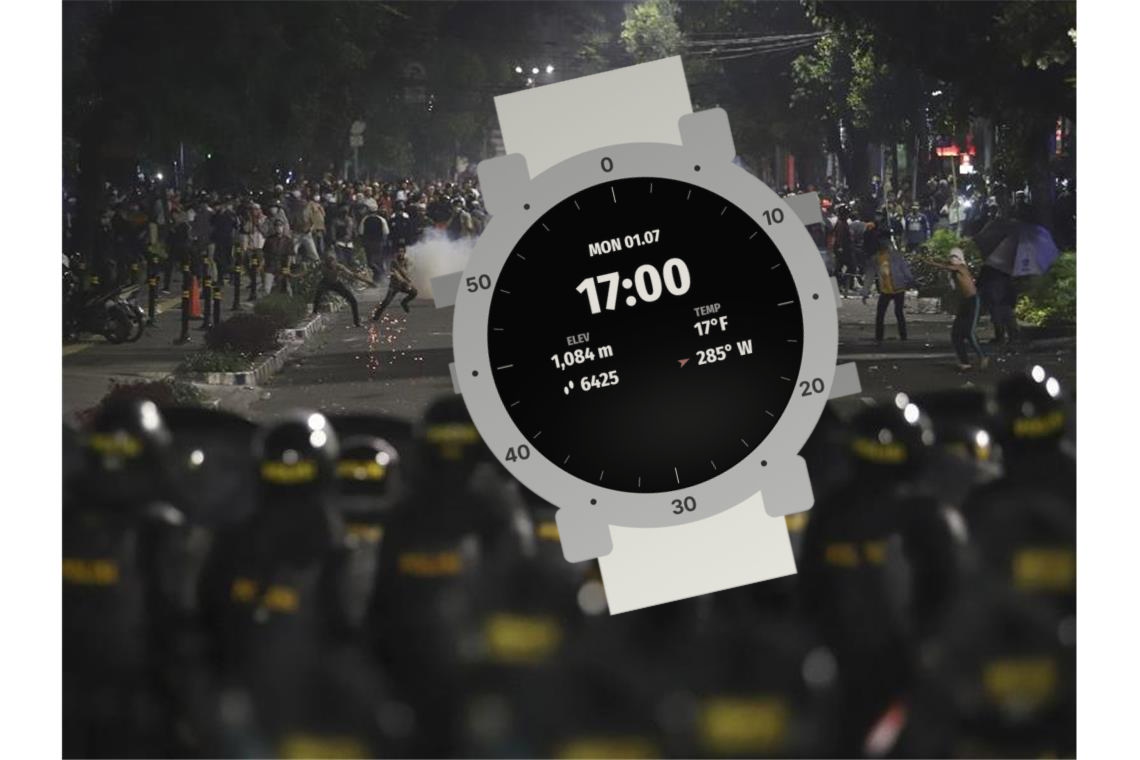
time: 17:00
